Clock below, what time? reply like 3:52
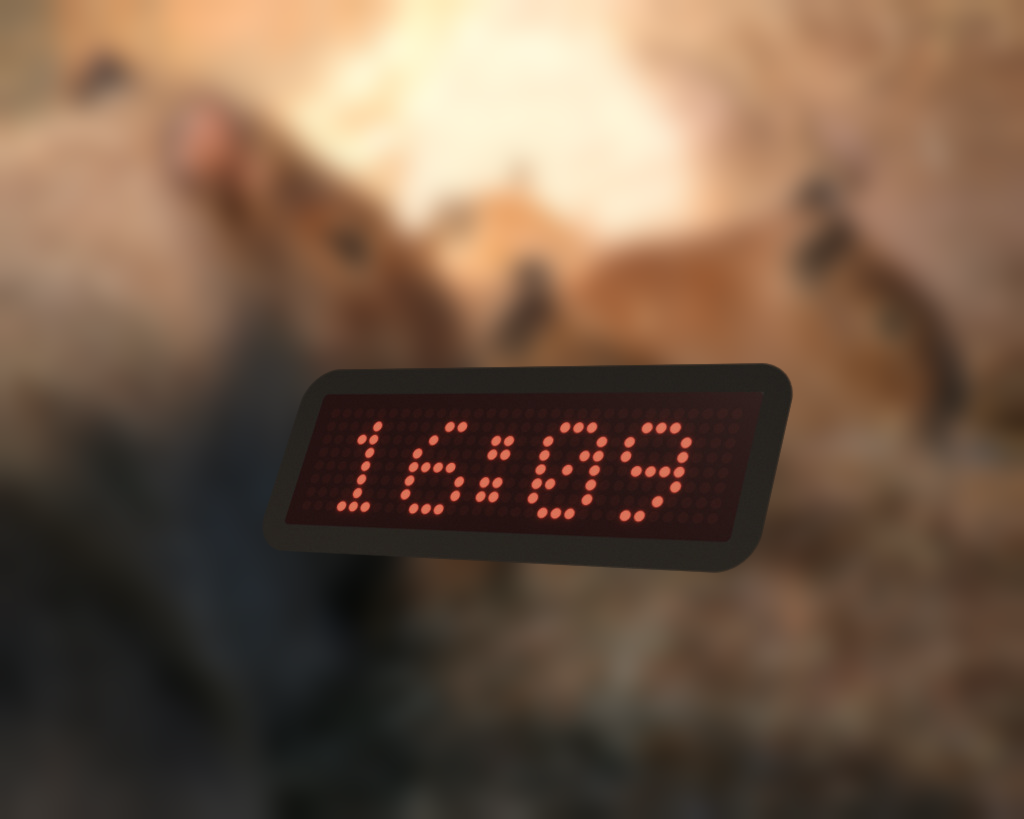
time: 16:09
